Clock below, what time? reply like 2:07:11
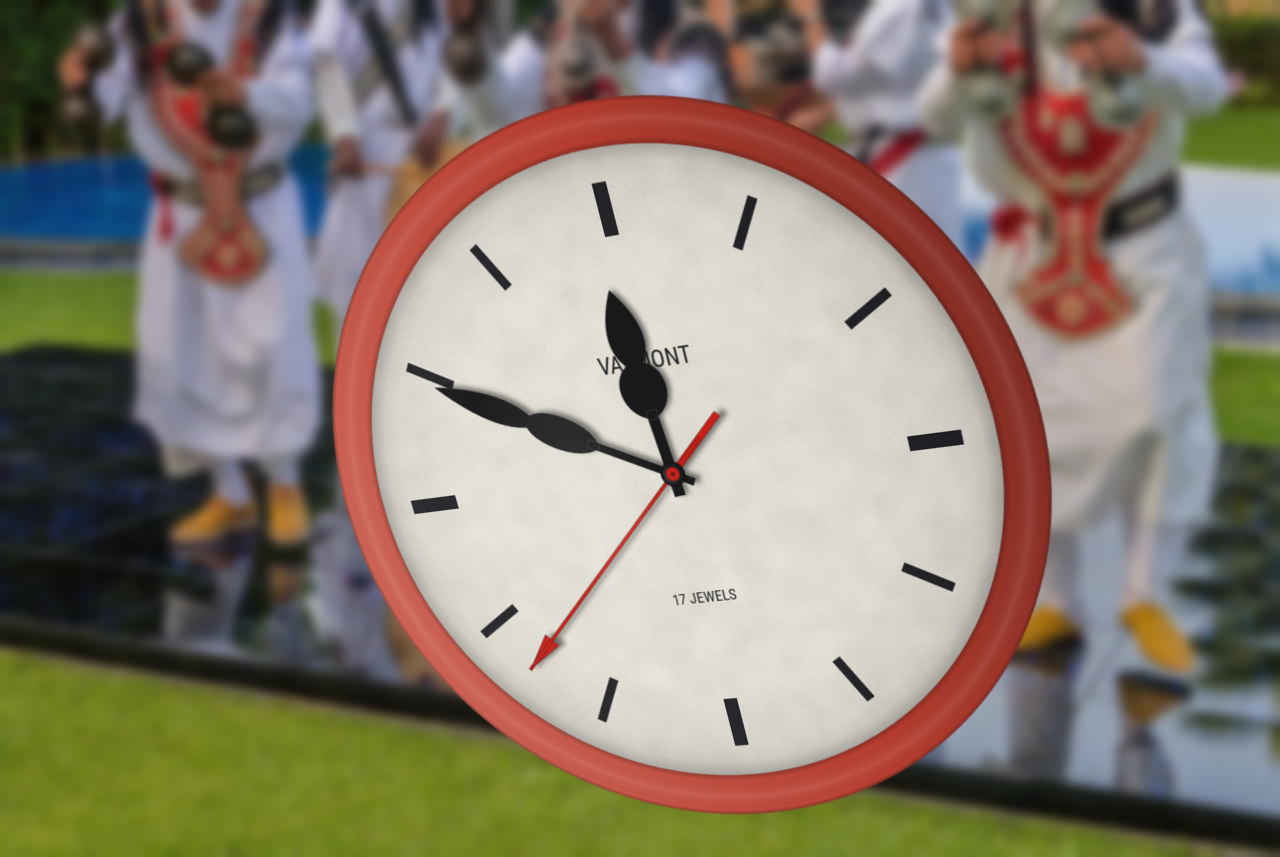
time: 11:49:38
